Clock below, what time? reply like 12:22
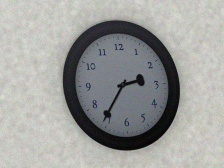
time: 2:36
